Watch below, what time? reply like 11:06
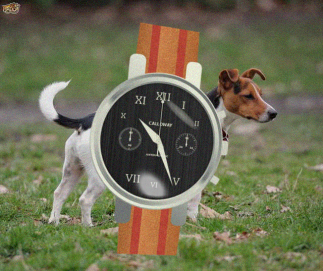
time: 10:26
